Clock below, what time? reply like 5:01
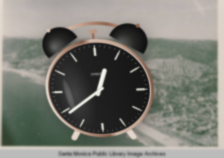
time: 12:39
